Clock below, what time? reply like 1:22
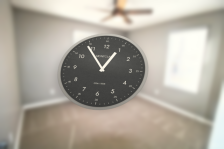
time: 12:54
